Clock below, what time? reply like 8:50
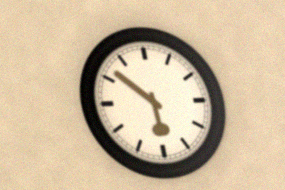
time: 5:52
